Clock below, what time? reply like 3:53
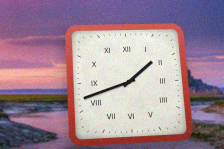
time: 1:42
